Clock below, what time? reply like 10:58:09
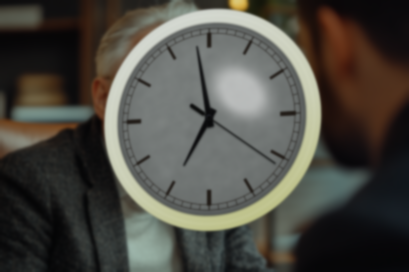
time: 6:58:21
